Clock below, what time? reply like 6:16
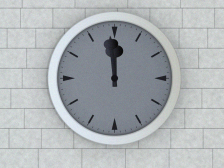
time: 11:59
